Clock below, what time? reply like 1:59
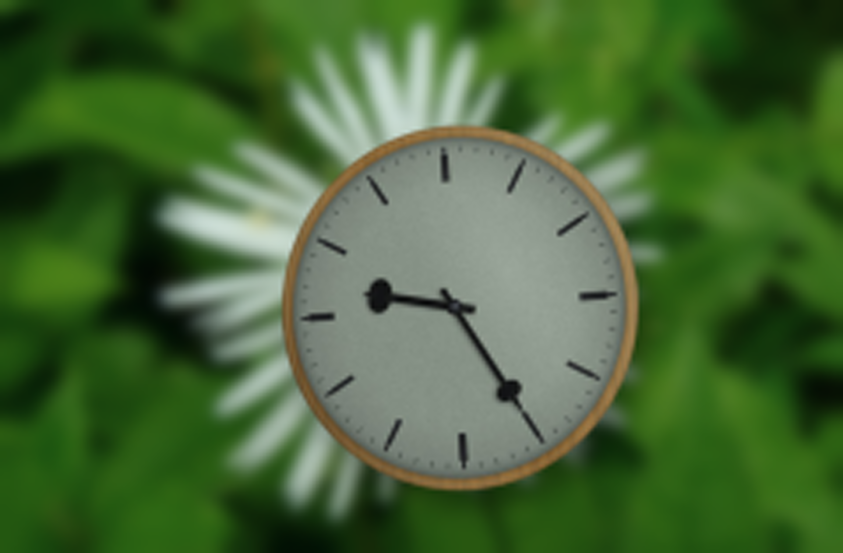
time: 9:25
